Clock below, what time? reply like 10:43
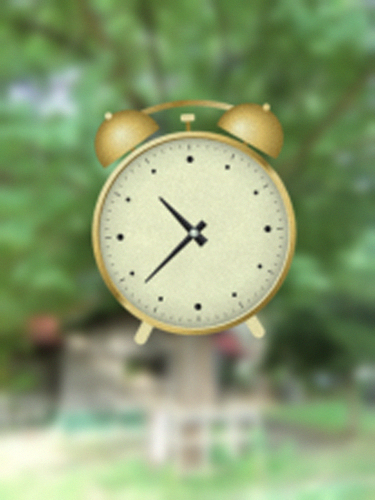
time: 10:38
